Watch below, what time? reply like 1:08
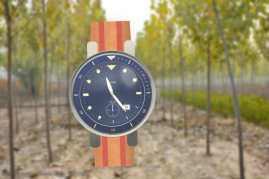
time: 11:24
